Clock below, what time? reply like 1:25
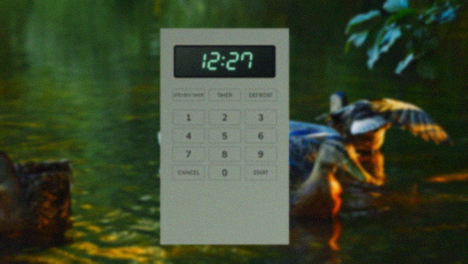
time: 12:27
